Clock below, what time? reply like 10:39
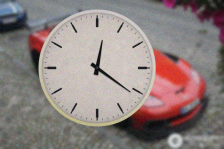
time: 12:21
